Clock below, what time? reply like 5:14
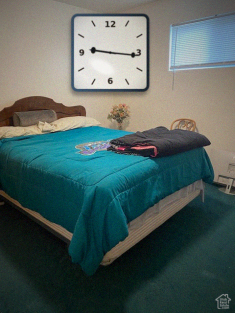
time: 9:16
